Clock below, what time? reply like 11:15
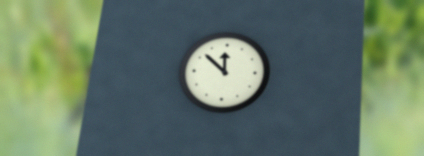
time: 11:52
